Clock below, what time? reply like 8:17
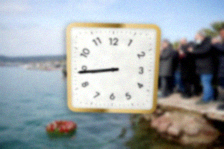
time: 8:44
